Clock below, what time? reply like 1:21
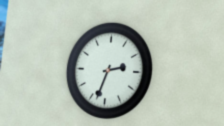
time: 2:33
